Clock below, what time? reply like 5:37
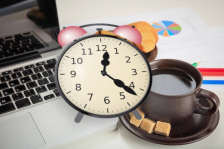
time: 12:22
